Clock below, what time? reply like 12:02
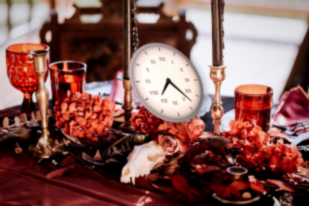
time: 7:23
